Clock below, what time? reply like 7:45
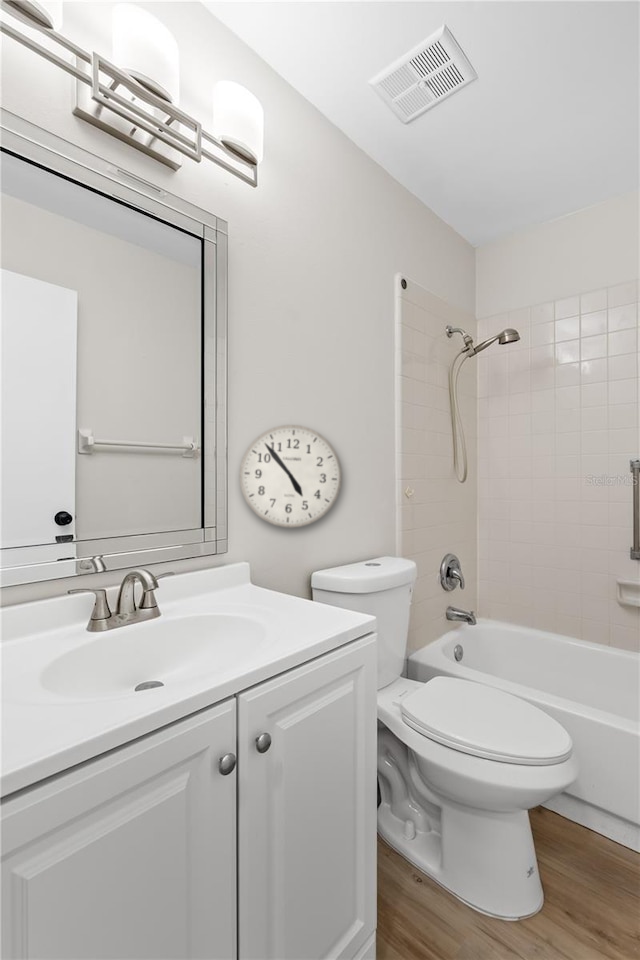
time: 4:53
